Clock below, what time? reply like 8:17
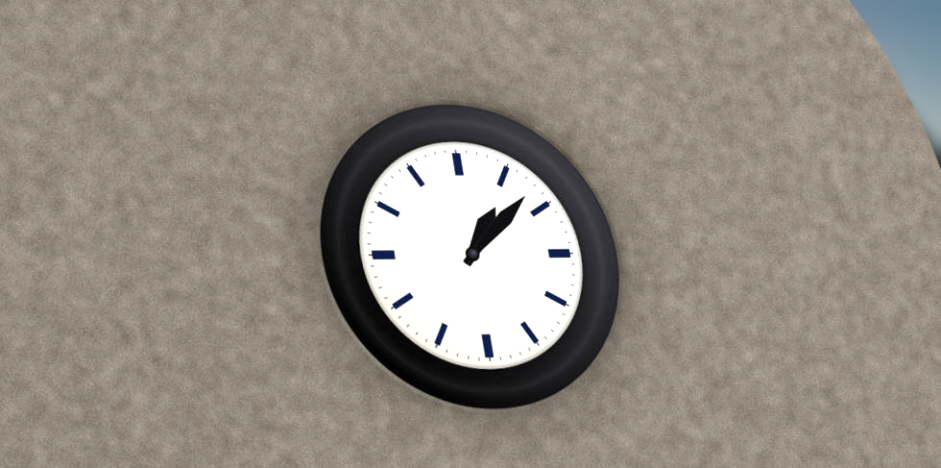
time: 1:08
